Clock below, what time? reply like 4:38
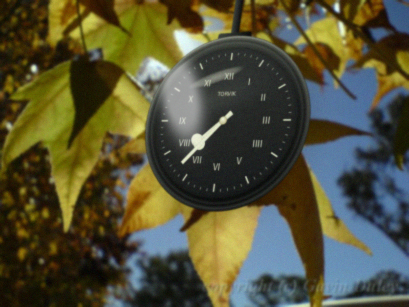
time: 7:37
